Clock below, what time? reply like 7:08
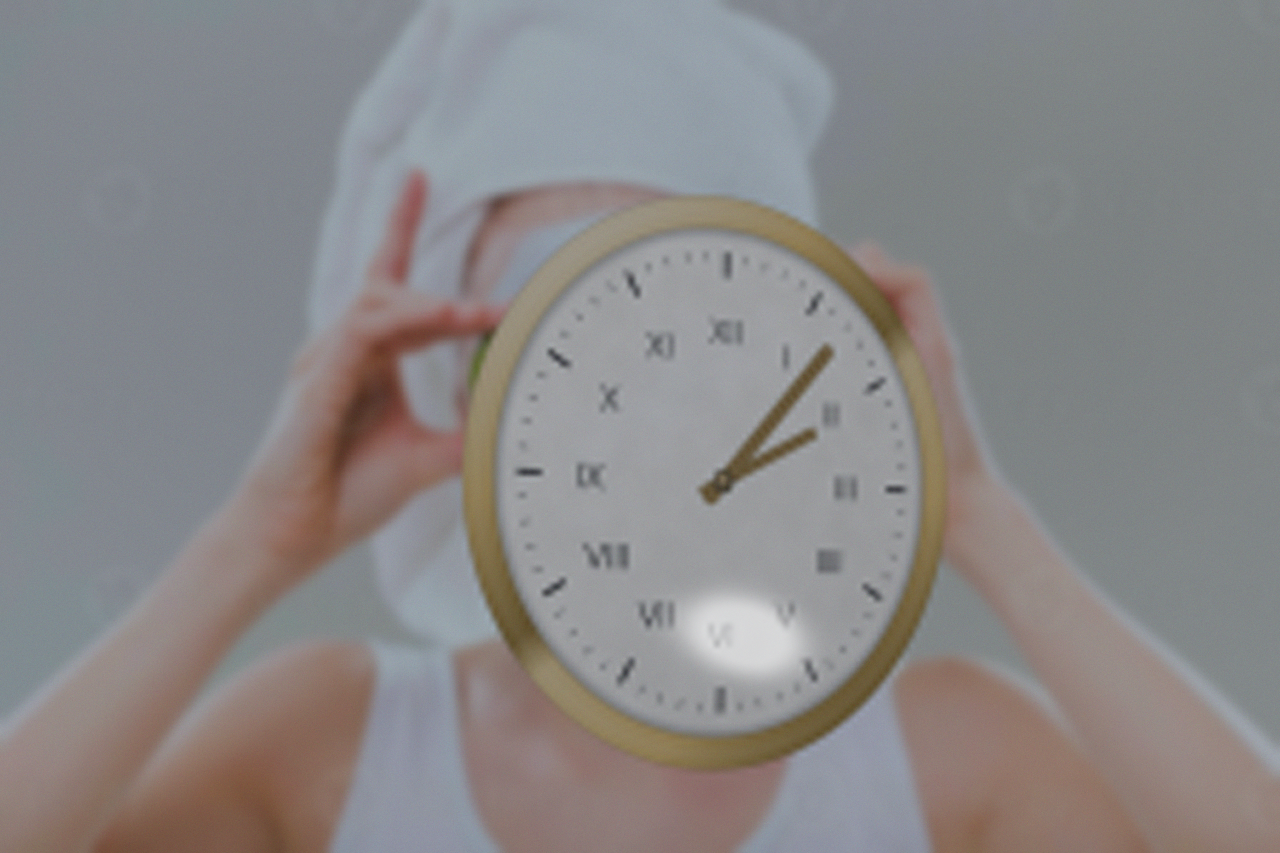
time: 2:07
